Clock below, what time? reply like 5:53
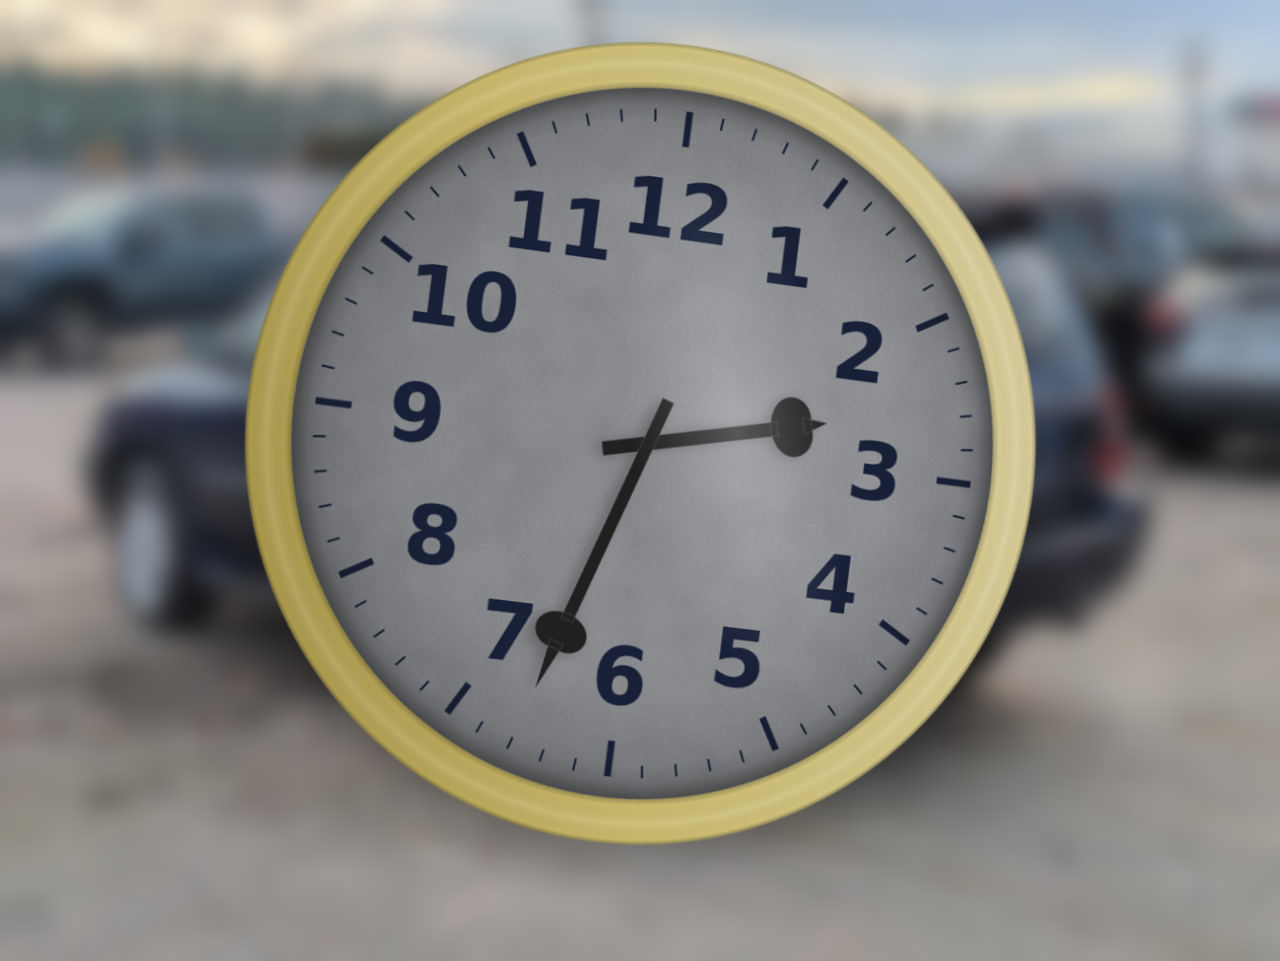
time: 2:33
